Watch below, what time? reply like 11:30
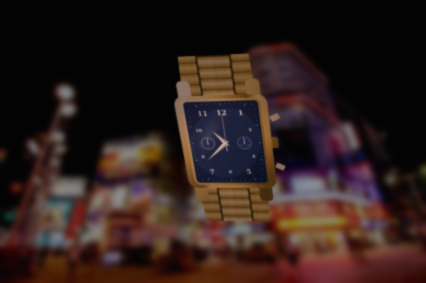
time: 10:38
